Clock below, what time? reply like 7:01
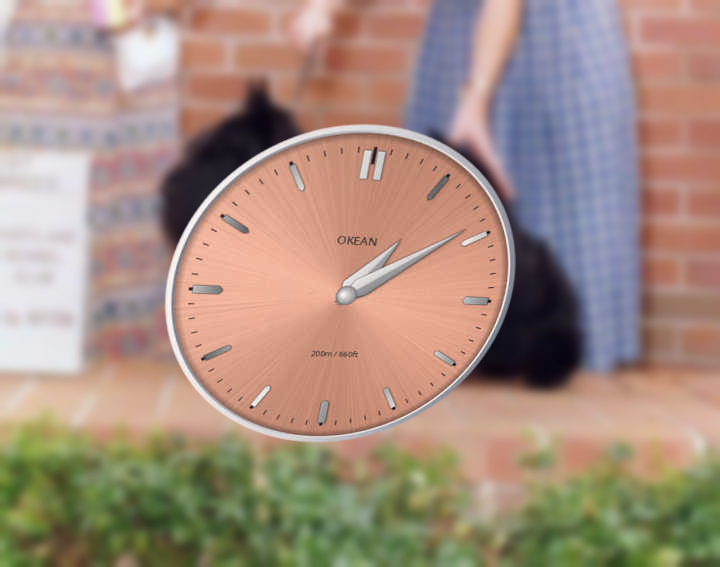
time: 1:09
